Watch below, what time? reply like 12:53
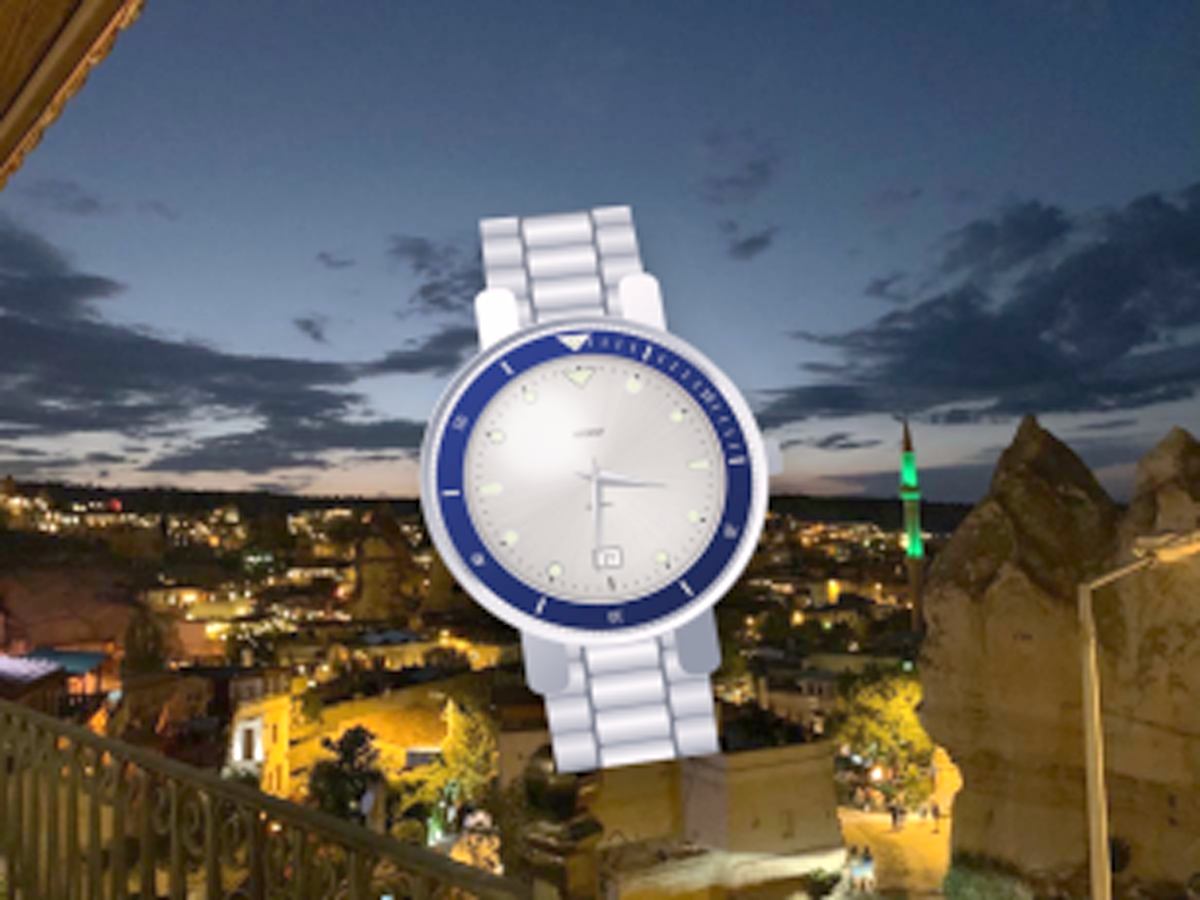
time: 3:31
